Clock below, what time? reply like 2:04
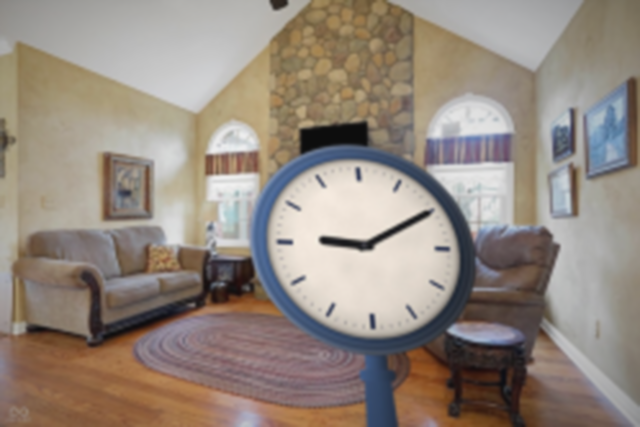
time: 9:10
